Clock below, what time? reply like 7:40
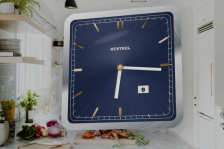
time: 6:16
